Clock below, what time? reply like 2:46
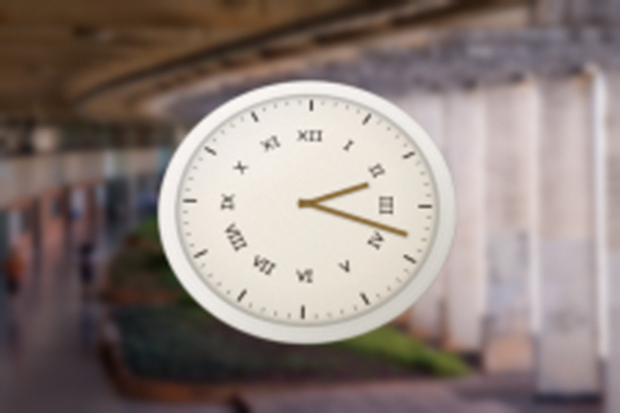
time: 2:18
